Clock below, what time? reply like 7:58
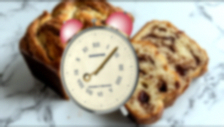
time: 8:08
